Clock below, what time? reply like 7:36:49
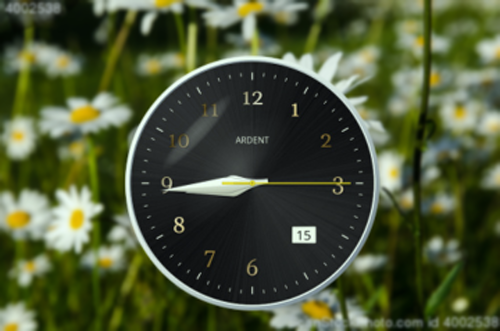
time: 8:44:15
